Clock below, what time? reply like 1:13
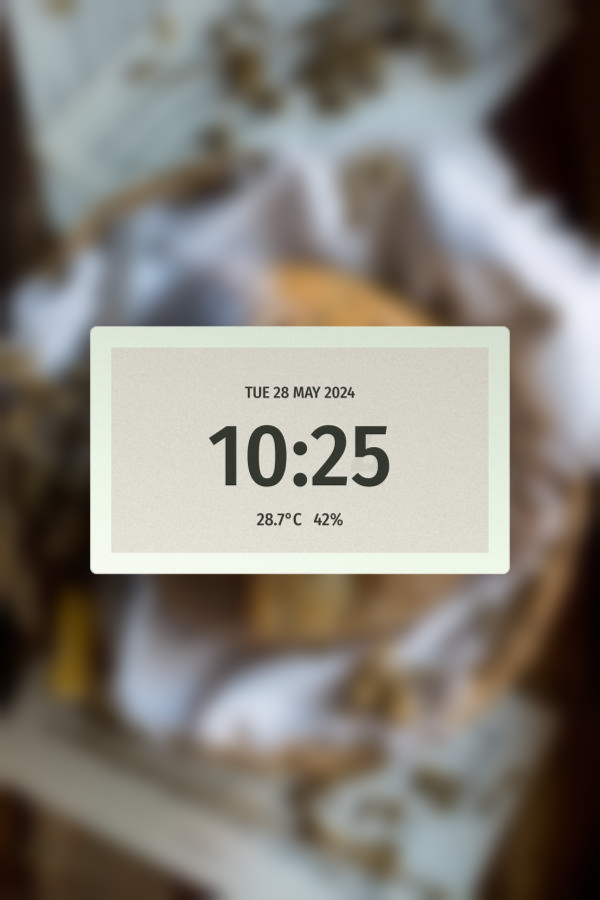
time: 10:25
